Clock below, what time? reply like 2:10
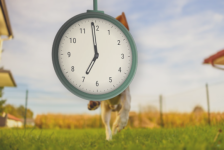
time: 6:59
